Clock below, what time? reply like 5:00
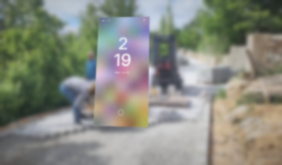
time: 2:19
